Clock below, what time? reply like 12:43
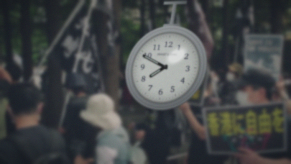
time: 7:49
